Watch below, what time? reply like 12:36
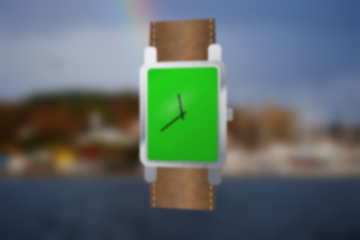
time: 11:39
